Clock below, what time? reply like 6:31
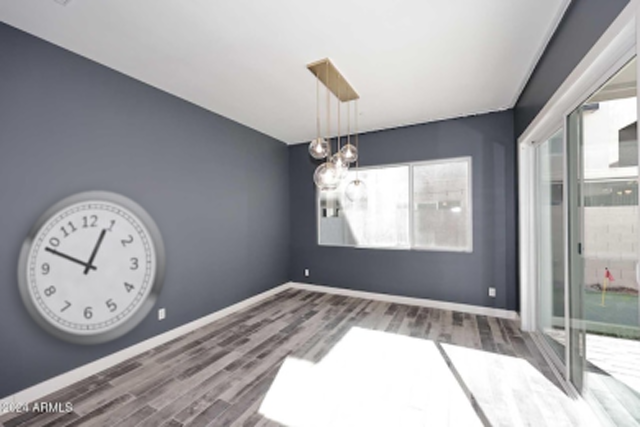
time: 12:49
